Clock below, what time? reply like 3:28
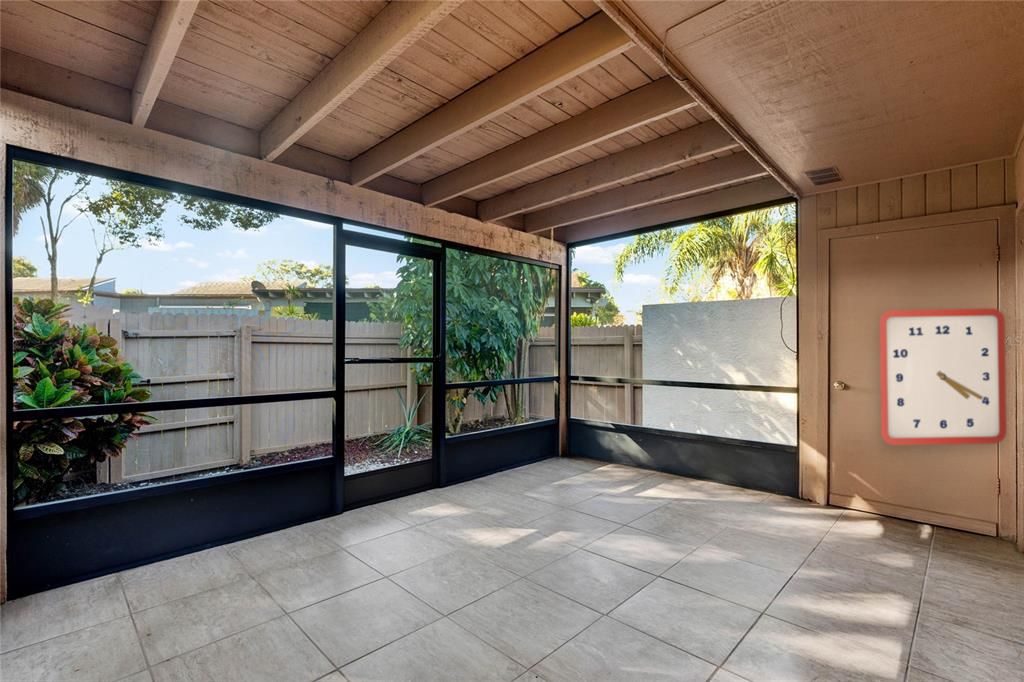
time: 4:20
